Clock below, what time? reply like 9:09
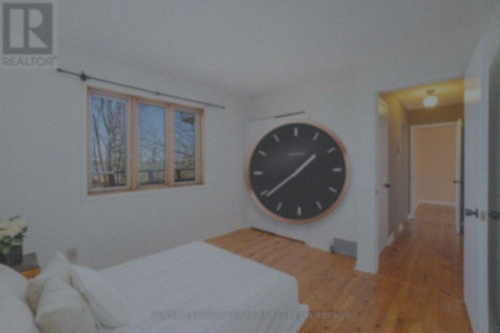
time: 1:39
